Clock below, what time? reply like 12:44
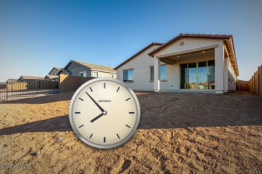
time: 7:53
